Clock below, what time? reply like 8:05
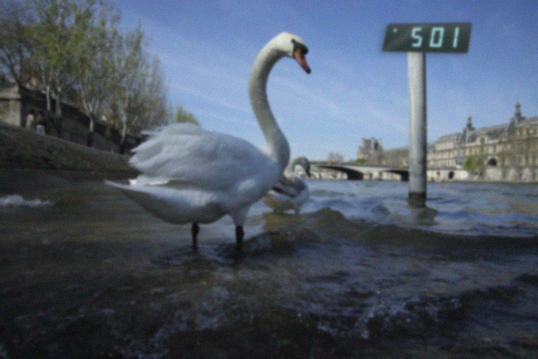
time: 5:01
